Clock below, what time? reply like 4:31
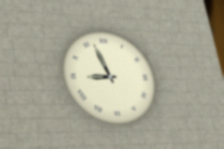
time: 8:57
